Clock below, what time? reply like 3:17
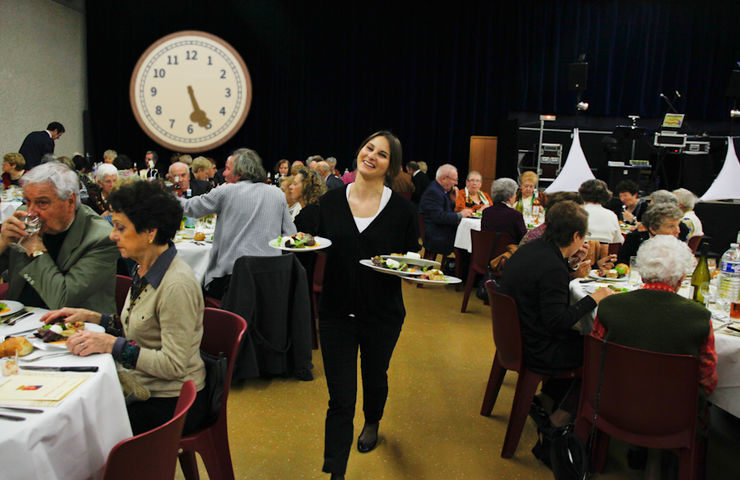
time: 5:26
